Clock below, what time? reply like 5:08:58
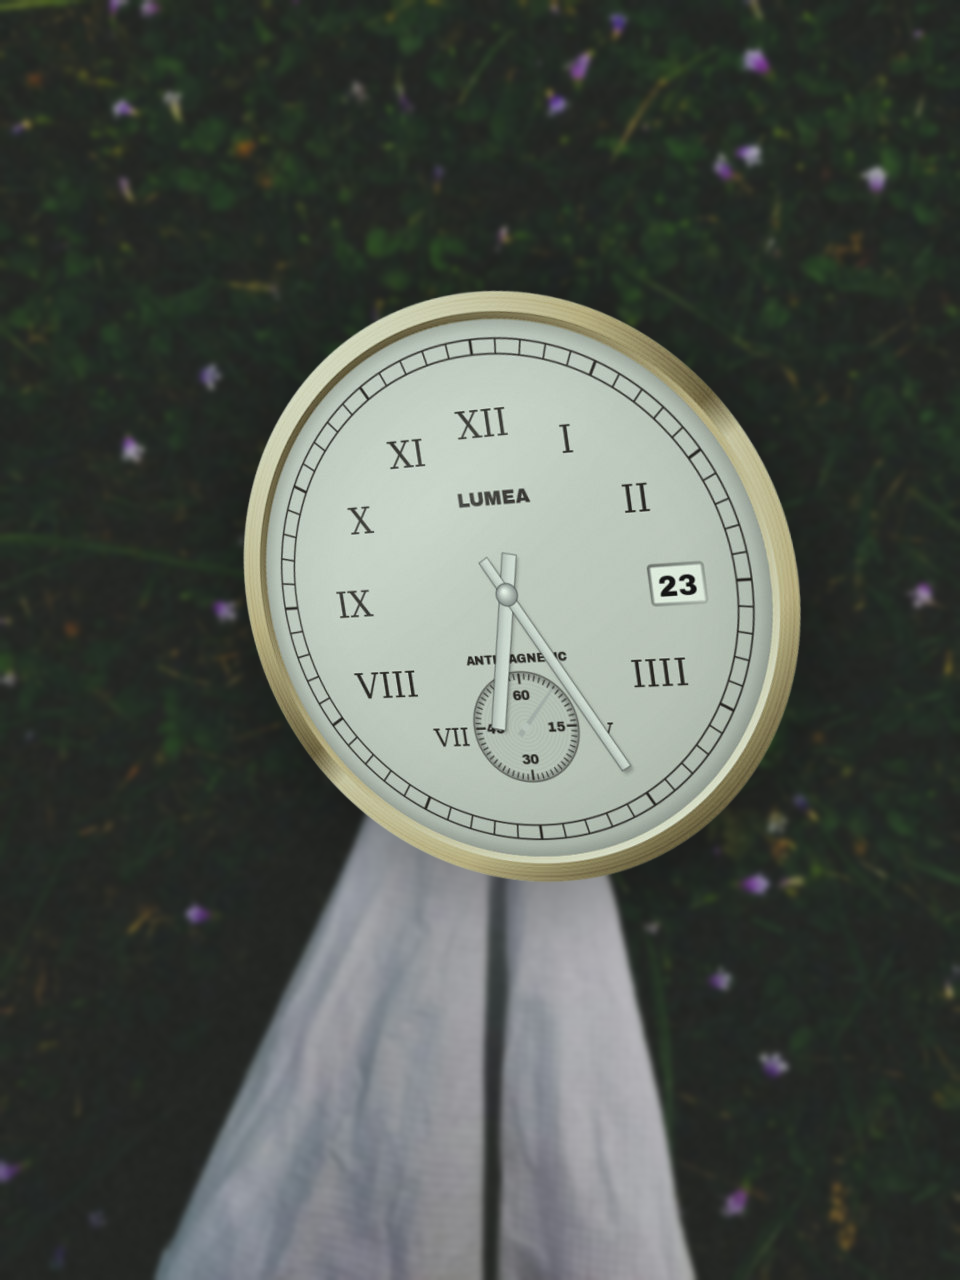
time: 6:25:07
